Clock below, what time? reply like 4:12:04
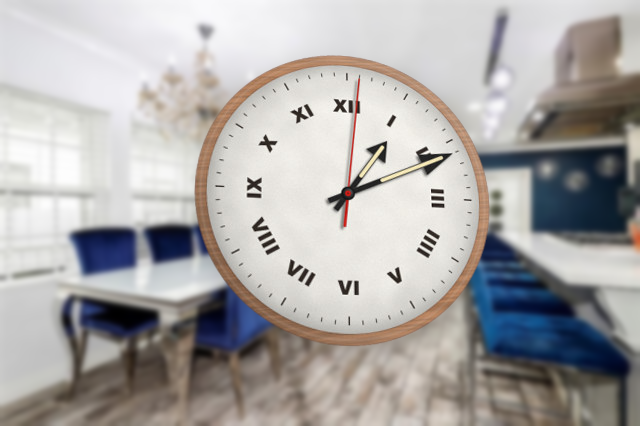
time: 1:11:01
